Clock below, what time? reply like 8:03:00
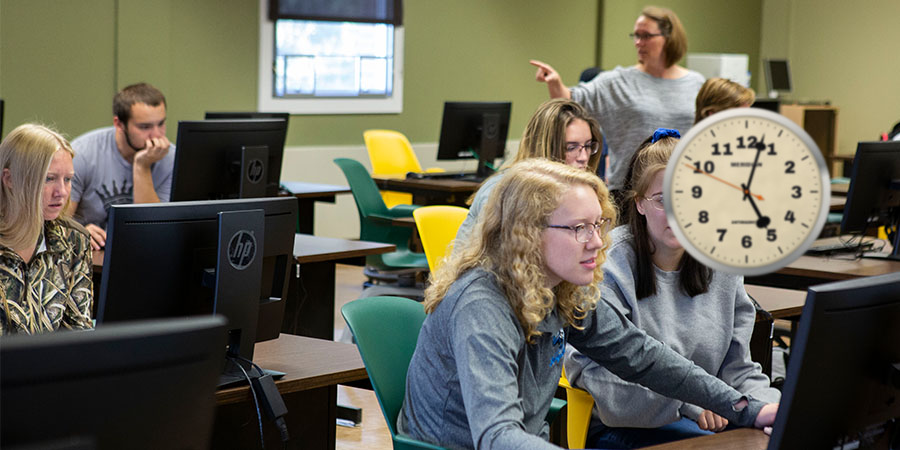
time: 5:02:49
